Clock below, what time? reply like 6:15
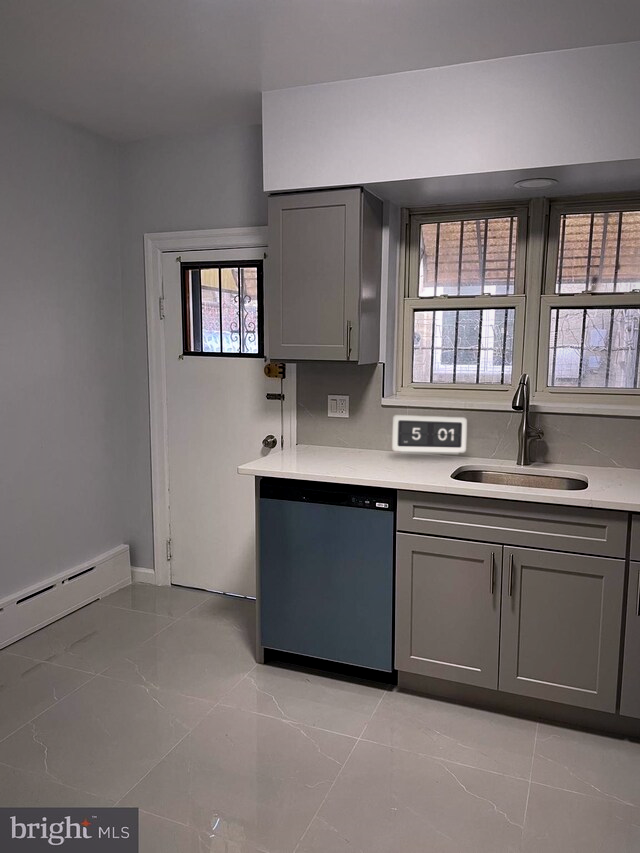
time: 5:01
